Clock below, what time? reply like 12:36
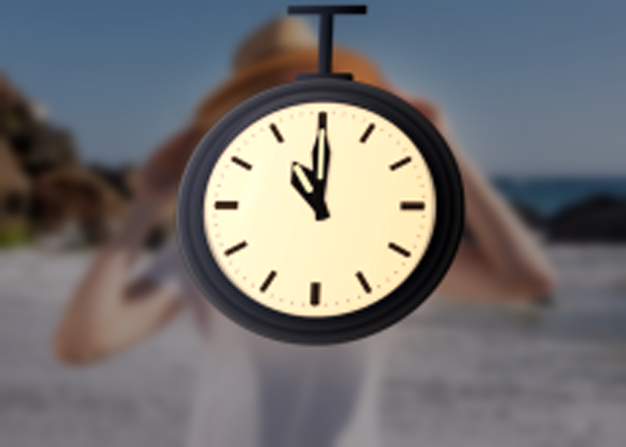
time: 11:00
